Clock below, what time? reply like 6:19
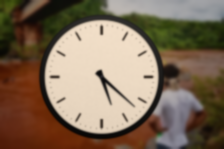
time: 5:22
